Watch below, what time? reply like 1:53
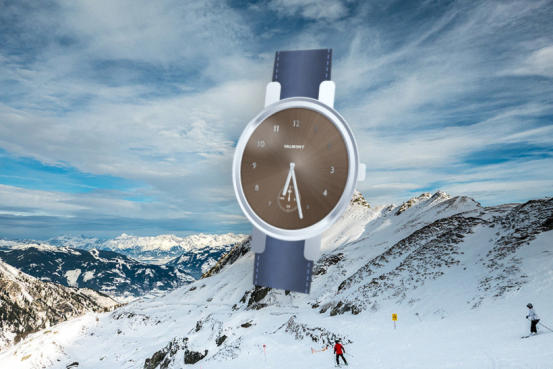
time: 6:27
